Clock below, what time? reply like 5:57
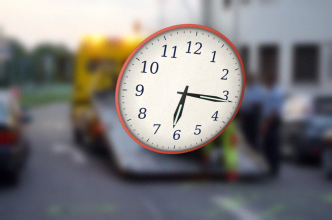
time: 6:16
